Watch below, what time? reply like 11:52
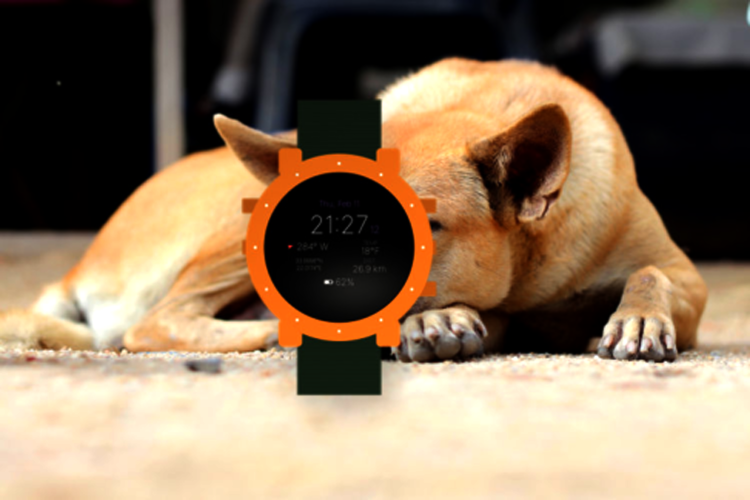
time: 21:27
